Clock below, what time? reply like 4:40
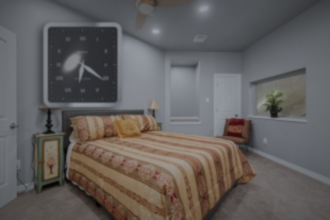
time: 6:21
